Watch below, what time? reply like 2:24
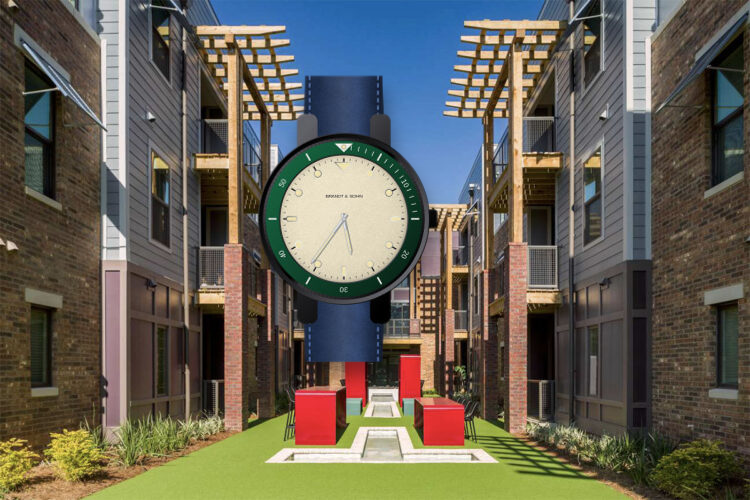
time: 5:36
